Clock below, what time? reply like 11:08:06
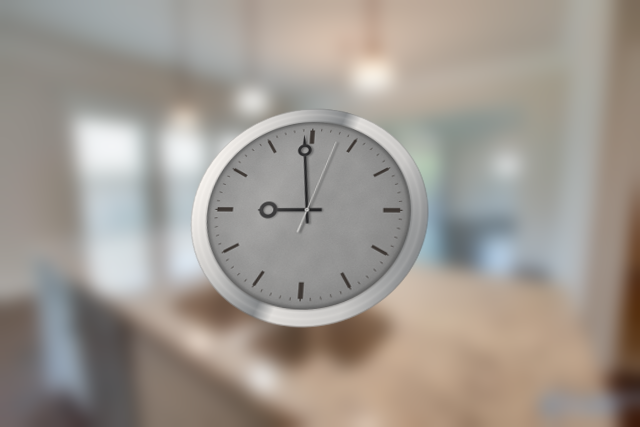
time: 8:59:03
